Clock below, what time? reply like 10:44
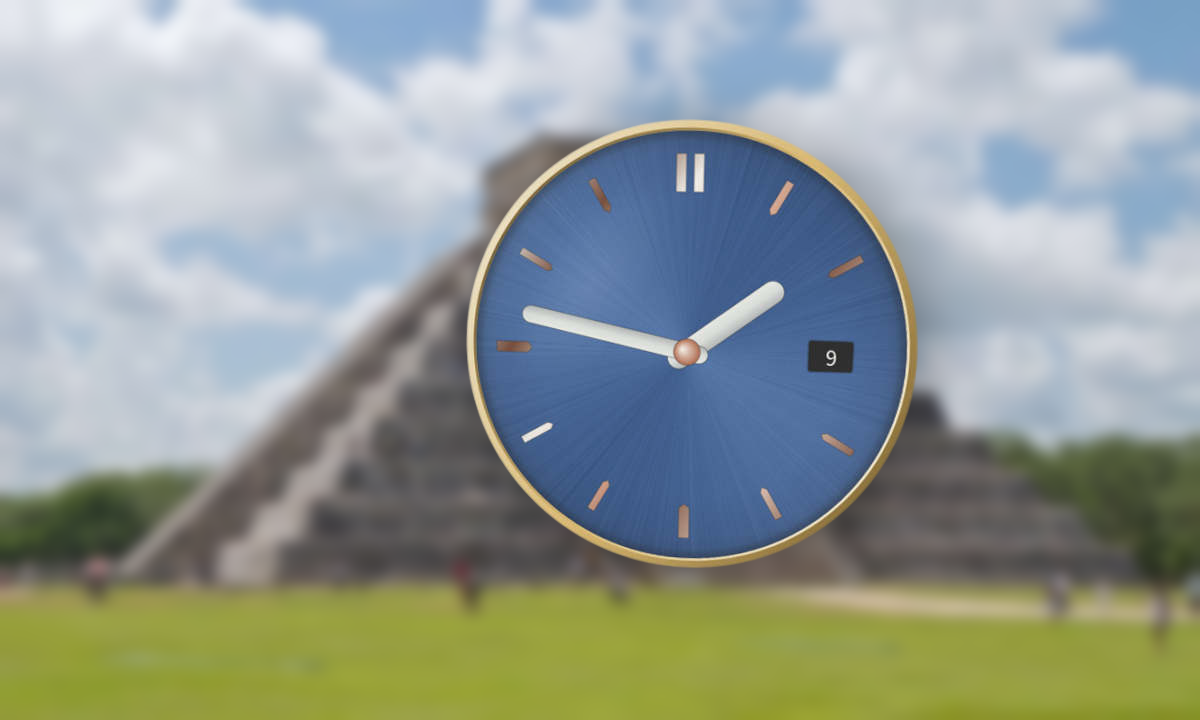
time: 1:47
